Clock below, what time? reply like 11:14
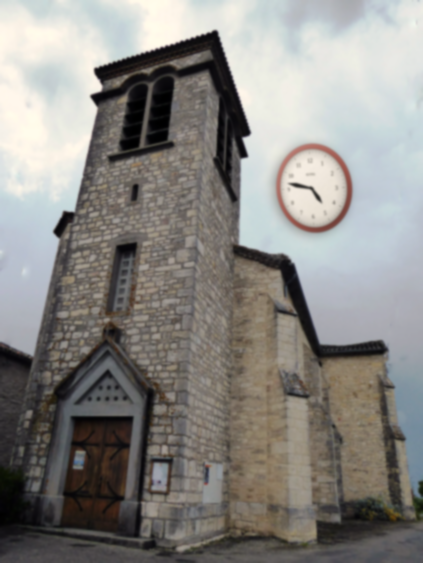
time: 4:47
